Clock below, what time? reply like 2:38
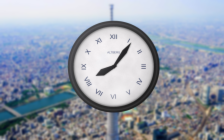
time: 8:06
